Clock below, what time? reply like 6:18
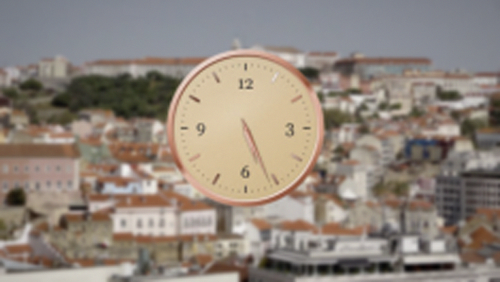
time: 5:26
